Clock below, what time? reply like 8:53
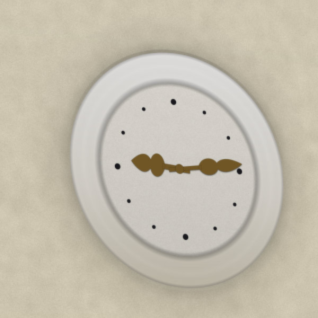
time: 9:14
